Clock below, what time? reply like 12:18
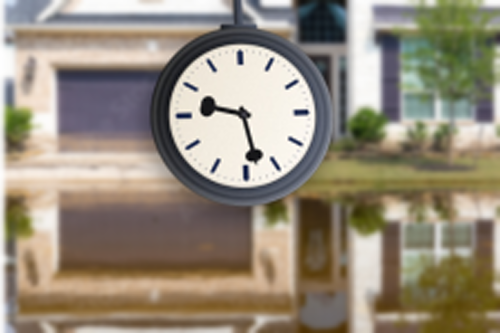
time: 9:28
